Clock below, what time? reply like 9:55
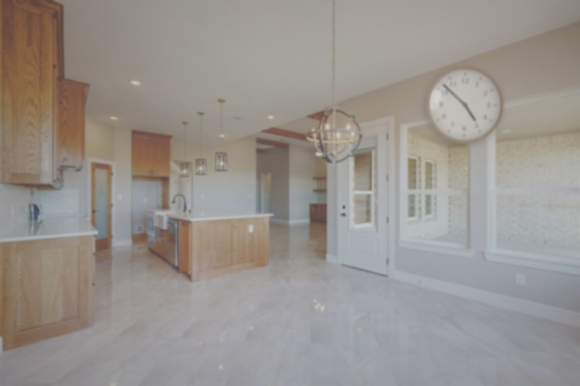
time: 4:52
